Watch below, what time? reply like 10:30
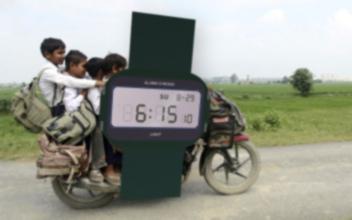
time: 6:15
